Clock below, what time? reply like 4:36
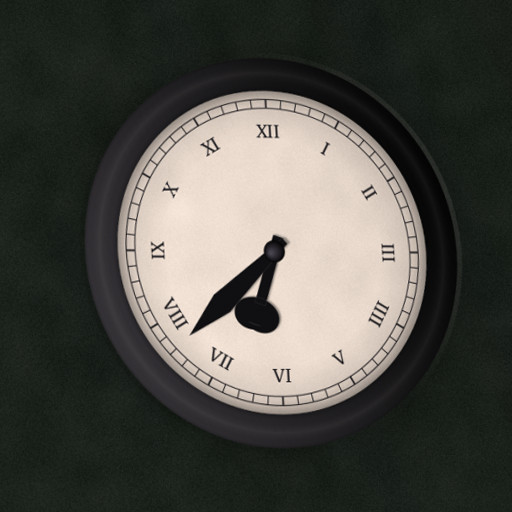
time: 6:38
